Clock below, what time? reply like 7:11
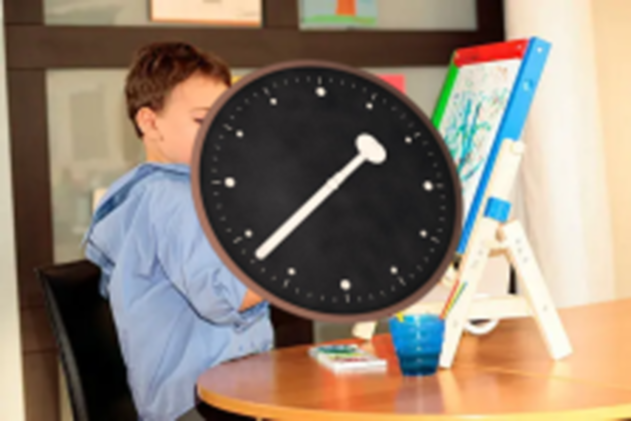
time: 1:38
